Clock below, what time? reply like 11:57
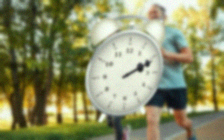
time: 2:11
